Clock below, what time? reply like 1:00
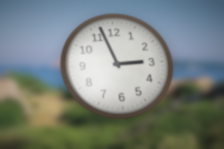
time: 2:57
